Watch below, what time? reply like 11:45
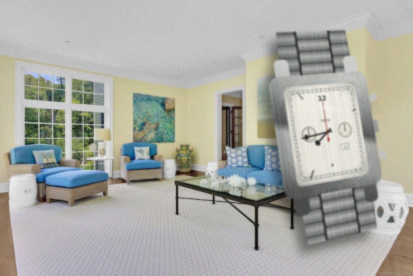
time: 7:44
